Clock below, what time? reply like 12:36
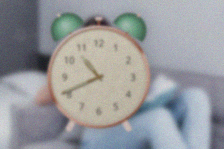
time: 10:41
